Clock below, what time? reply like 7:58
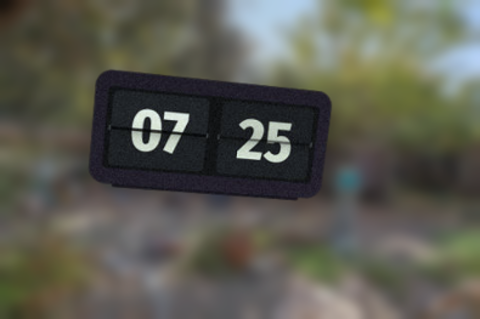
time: 7:25
